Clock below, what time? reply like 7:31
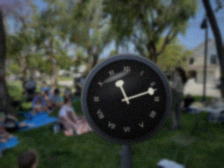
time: 11:12
